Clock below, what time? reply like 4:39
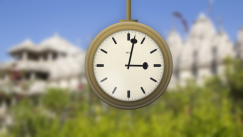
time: 3:02
